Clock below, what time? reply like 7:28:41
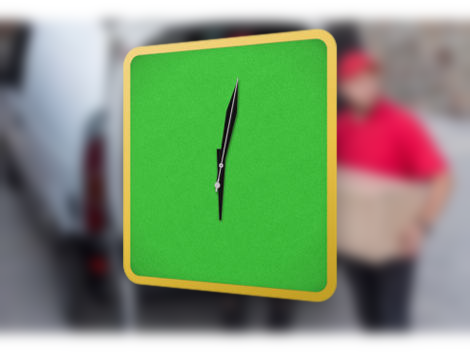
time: 6:02:02
